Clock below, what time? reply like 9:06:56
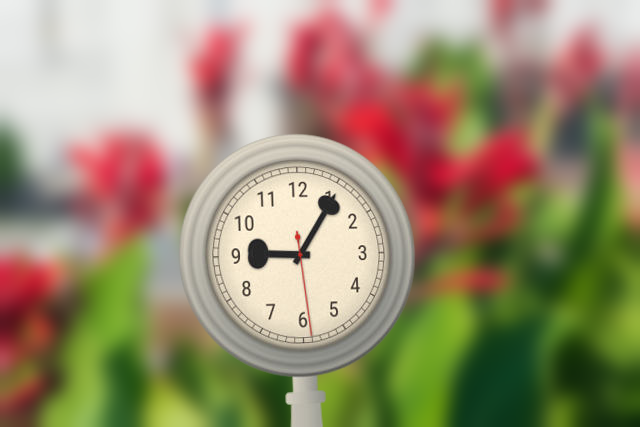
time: 9:05:29
